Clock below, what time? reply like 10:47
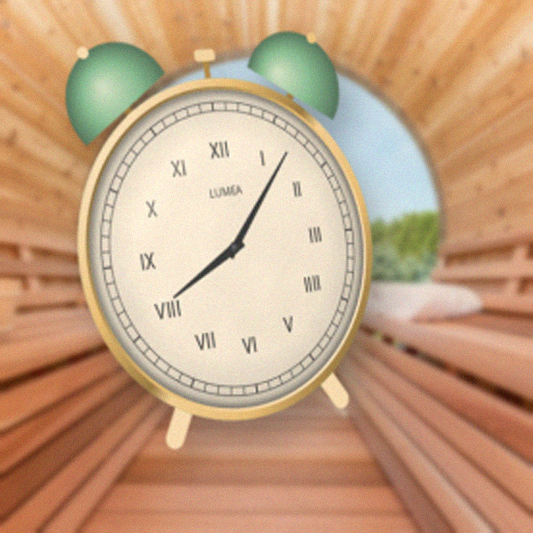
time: 8:07
